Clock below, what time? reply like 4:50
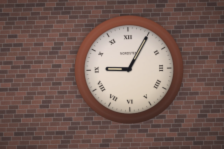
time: 9:05
